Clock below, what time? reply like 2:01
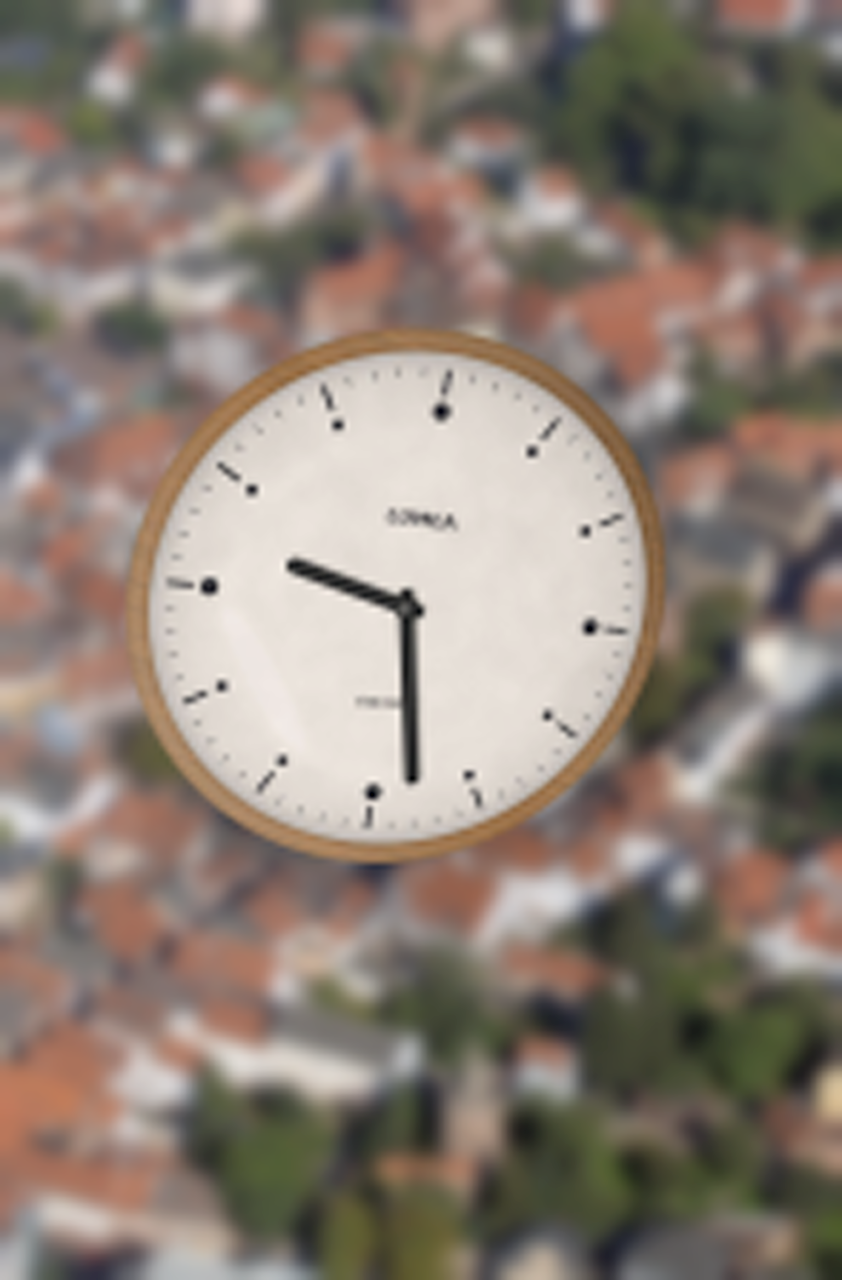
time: 9:28
